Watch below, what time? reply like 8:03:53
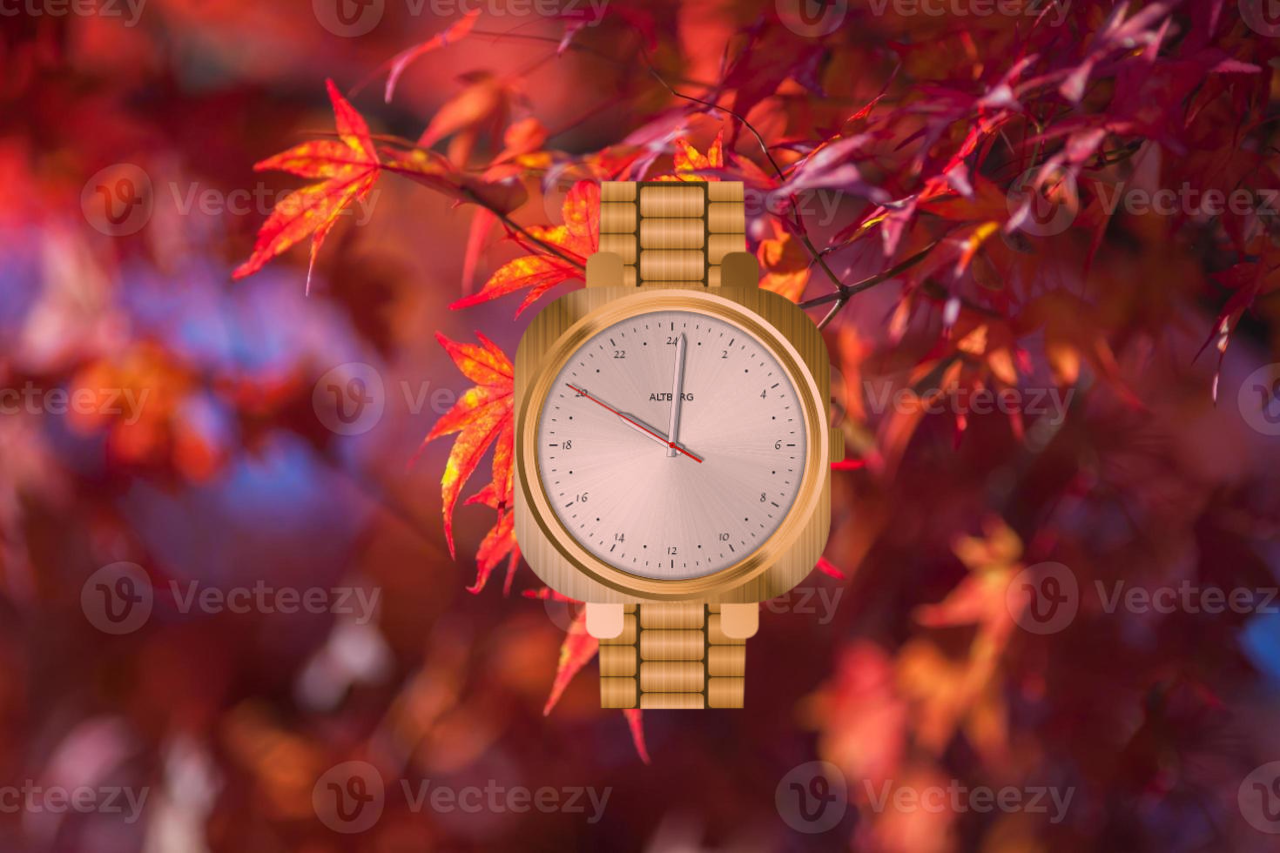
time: 20:00:50
